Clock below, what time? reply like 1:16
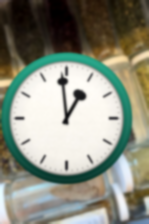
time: 12:59
